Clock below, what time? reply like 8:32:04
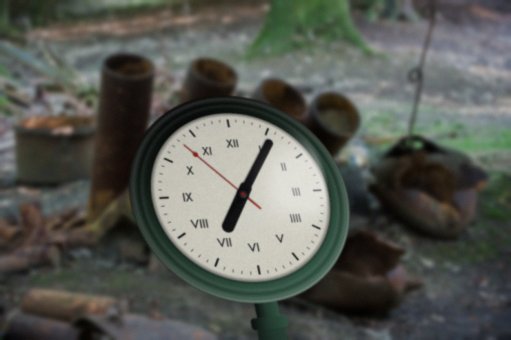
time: 7:05:53
